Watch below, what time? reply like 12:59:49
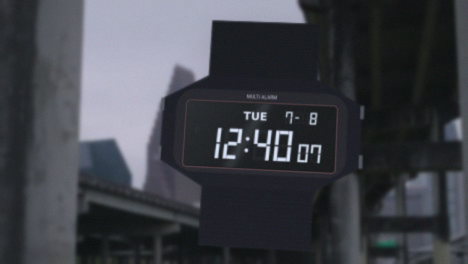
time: 12:40:07
